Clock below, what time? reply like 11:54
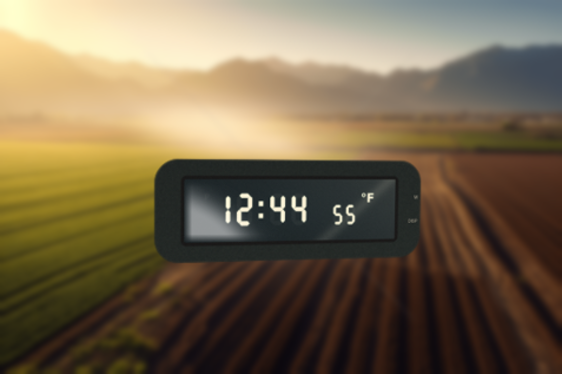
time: 12:44
